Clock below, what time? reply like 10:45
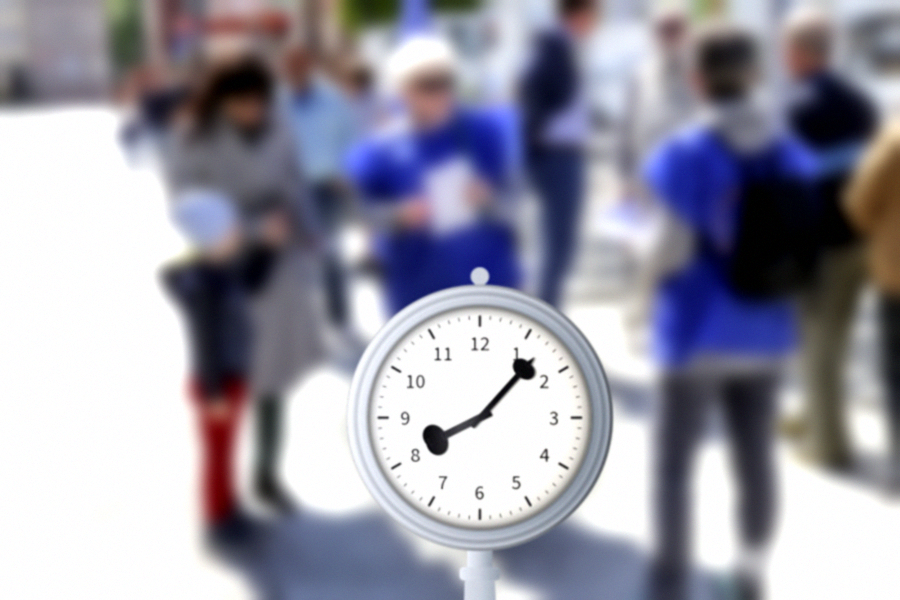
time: 8:07
